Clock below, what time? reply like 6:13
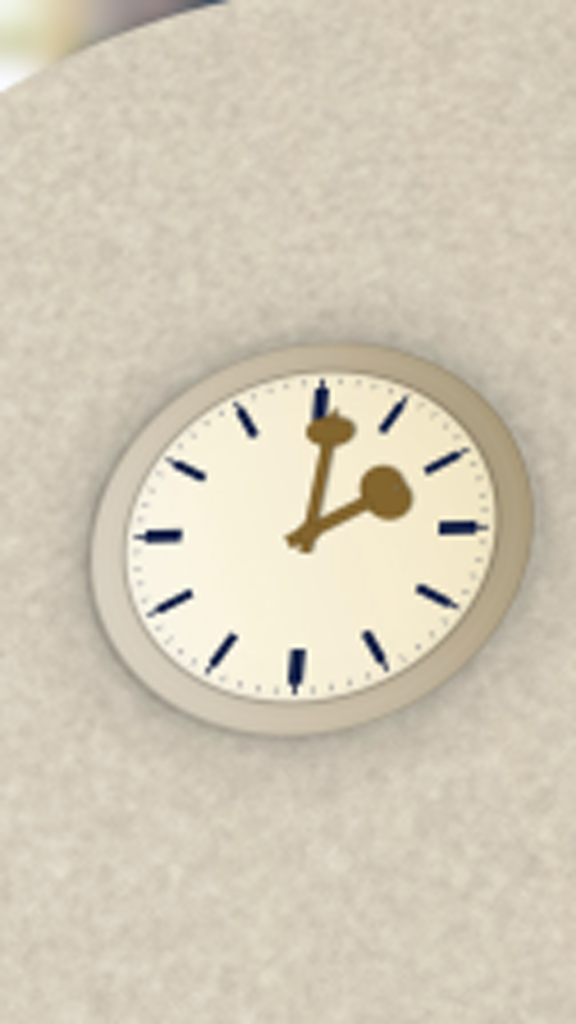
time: 2:01
